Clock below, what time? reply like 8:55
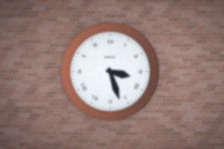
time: 3:27
